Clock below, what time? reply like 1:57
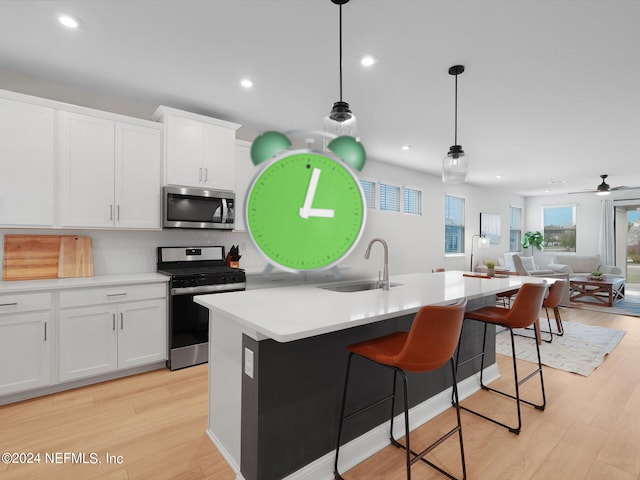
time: 3:02
